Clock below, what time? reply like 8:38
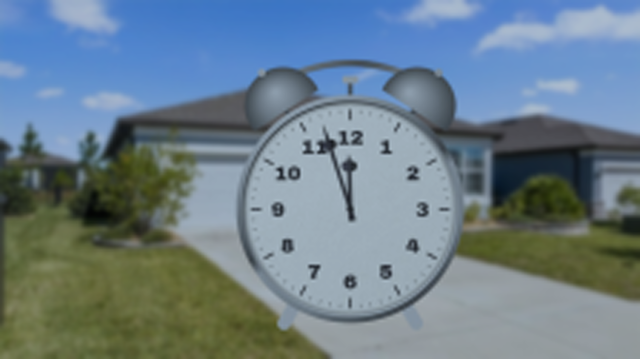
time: 11:57
